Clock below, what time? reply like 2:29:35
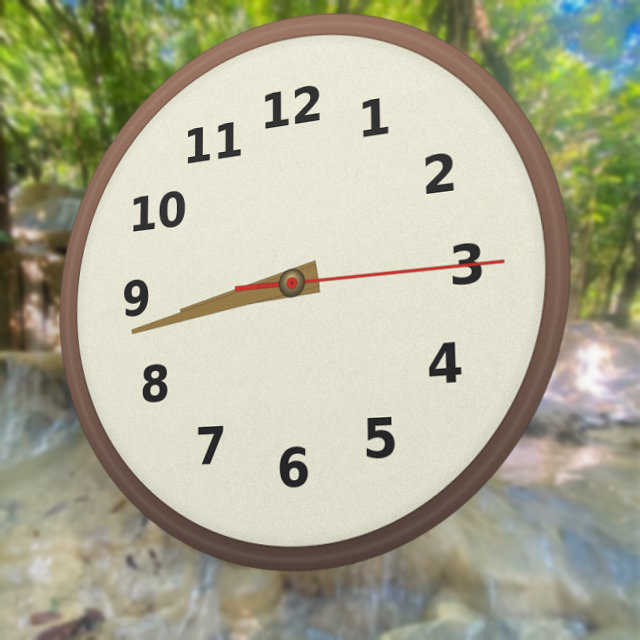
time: 8:43:15
